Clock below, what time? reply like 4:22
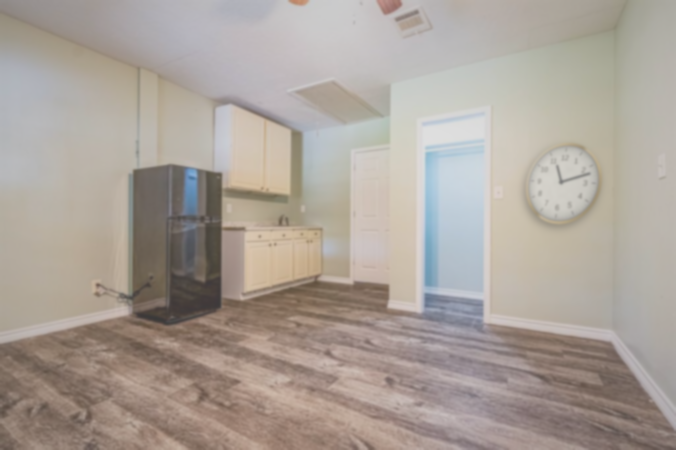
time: 11:12
